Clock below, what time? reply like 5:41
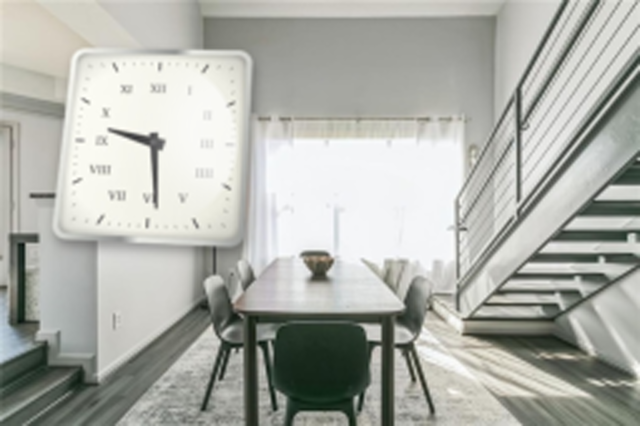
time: 9:29
